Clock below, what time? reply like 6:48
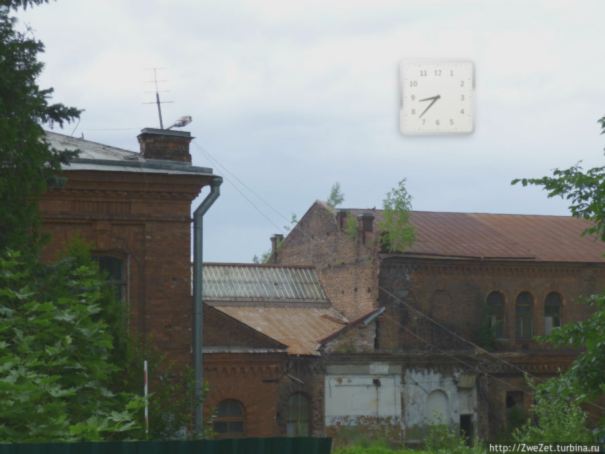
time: 8:37
